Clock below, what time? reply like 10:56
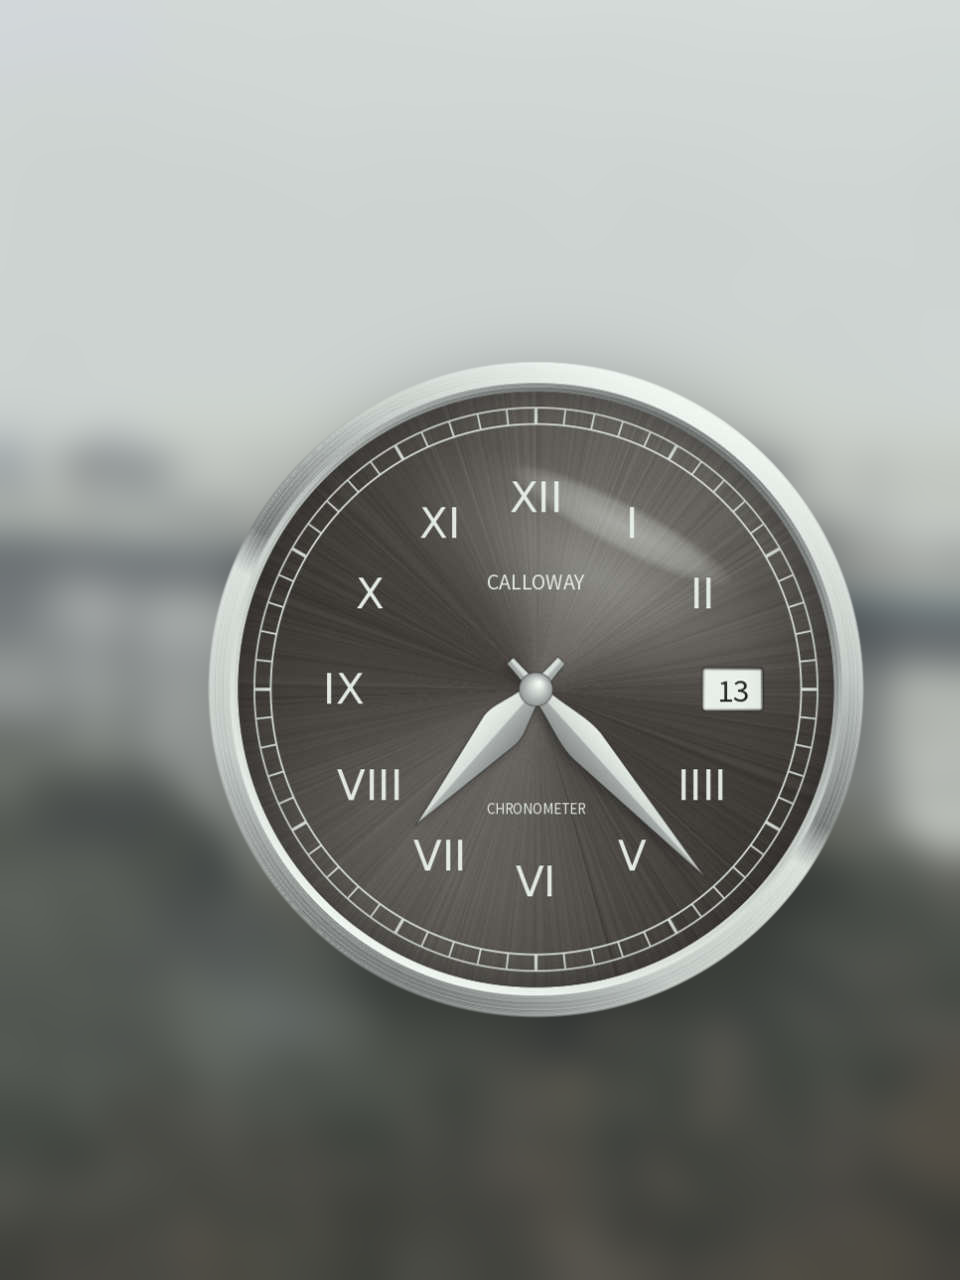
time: 7:23
